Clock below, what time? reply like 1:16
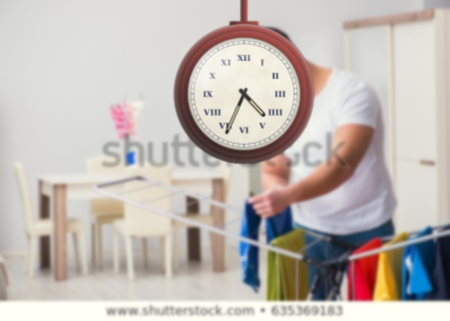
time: 4:34
